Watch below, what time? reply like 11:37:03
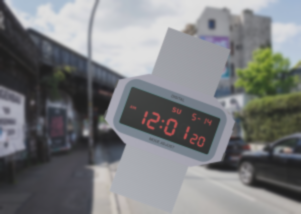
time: 12:01:20
